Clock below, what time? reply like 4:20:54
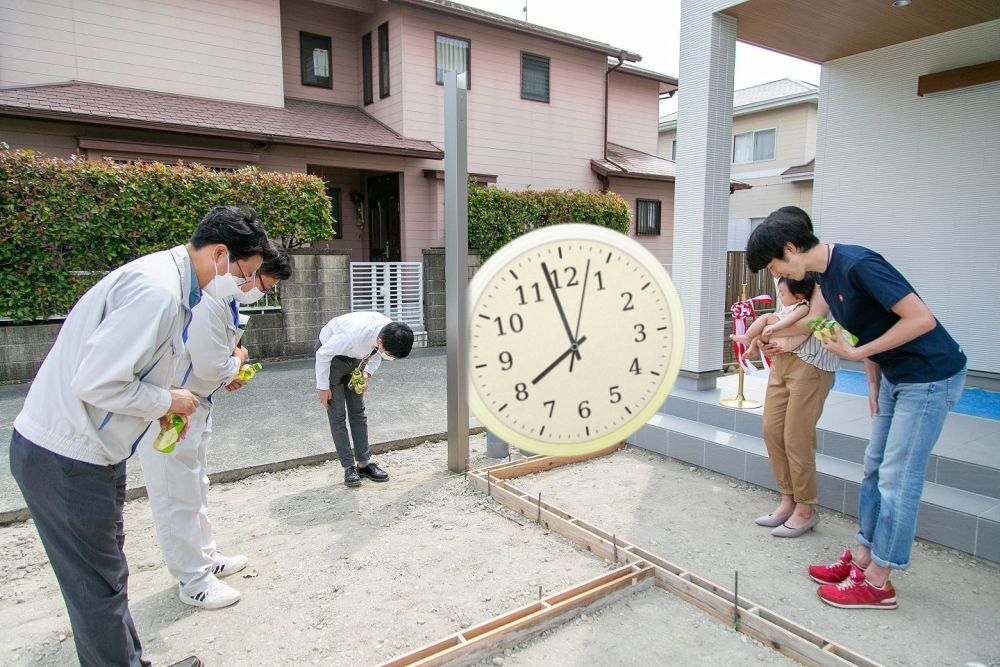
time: 7:58:03
